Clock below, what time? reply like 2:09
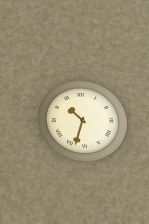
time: 10:33
